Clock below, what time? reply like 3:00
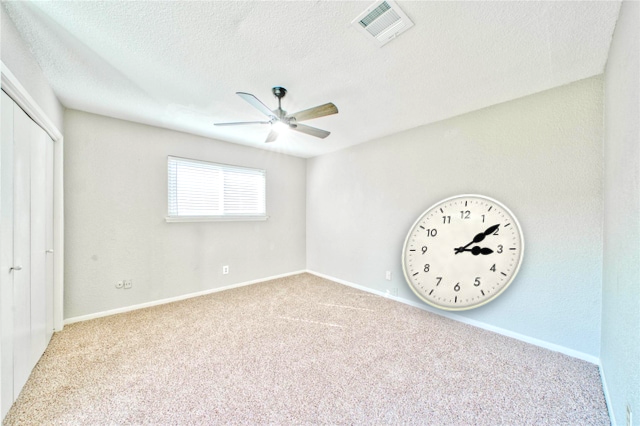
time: 3:09
